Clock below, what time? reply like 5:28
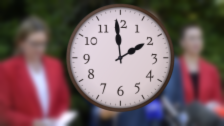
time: 1:59
